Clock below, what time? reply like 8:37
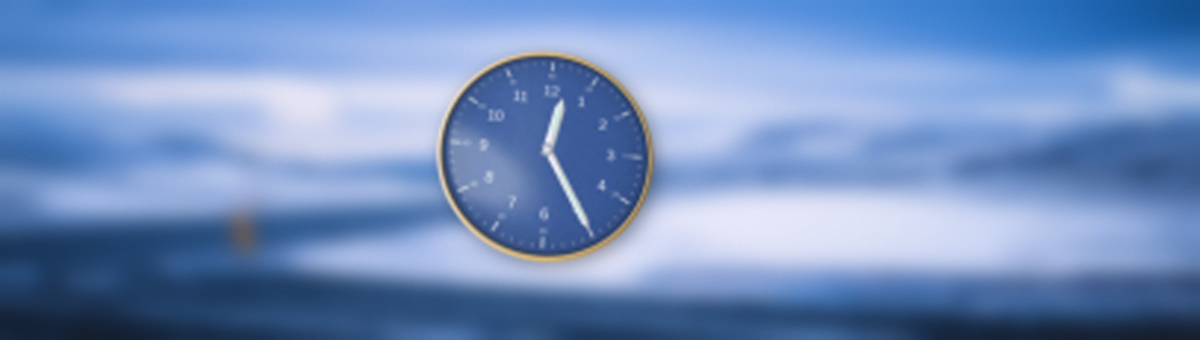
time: 12:25
